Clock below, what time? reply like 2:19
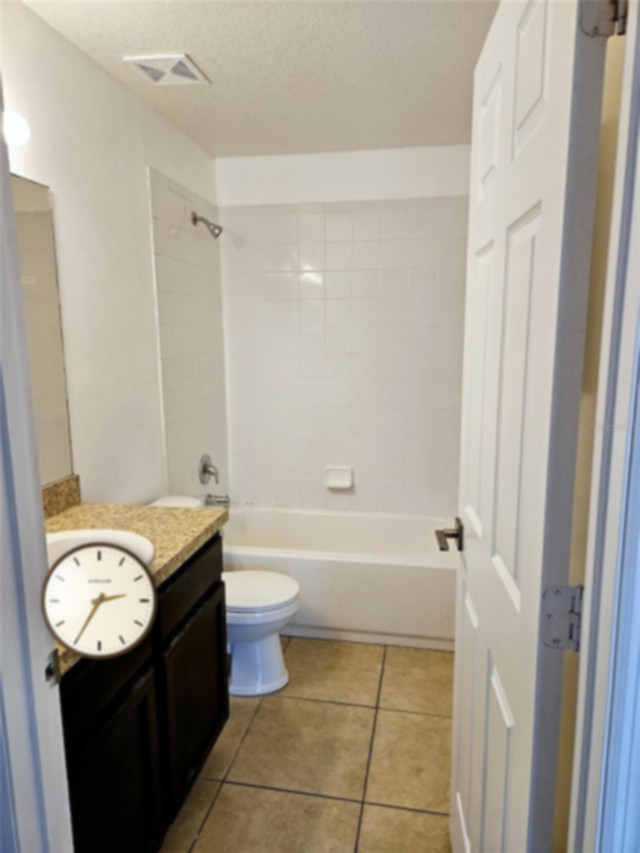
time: 2:35
